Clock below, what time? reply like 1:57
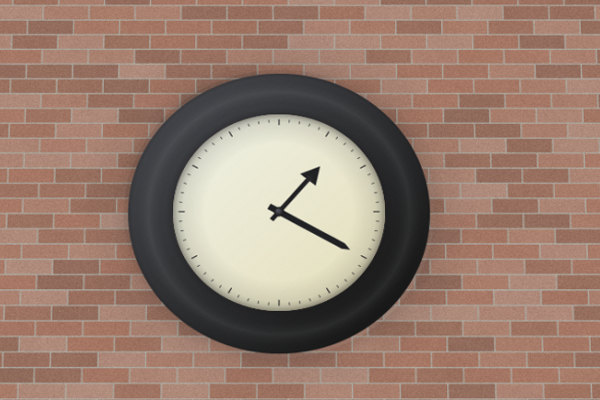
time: 1:20
